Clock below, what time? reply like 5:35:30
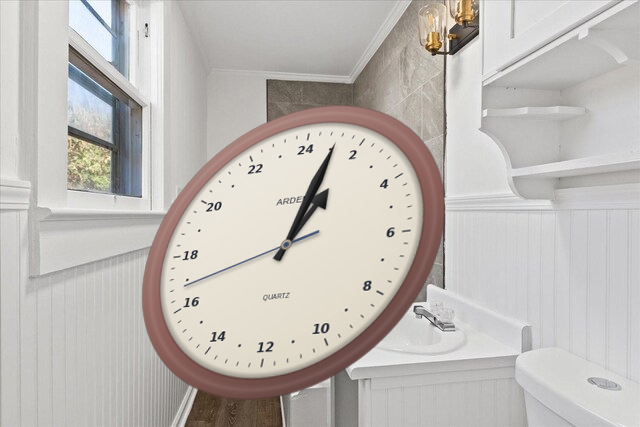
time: 2:02:42
